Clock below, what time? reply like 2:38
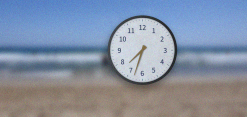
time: 7:33
